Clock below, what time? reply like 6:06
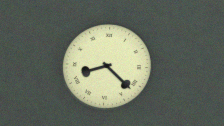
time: 8:22
